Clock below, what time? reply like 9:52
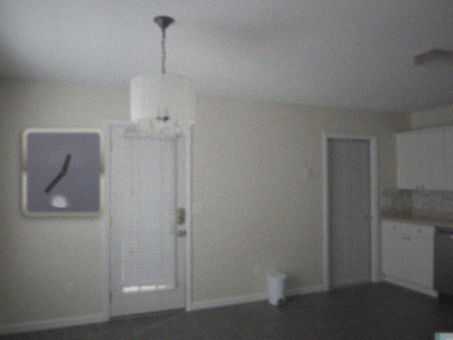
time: 12:37
